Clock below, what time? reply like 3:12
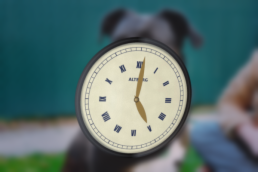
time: 5:01
